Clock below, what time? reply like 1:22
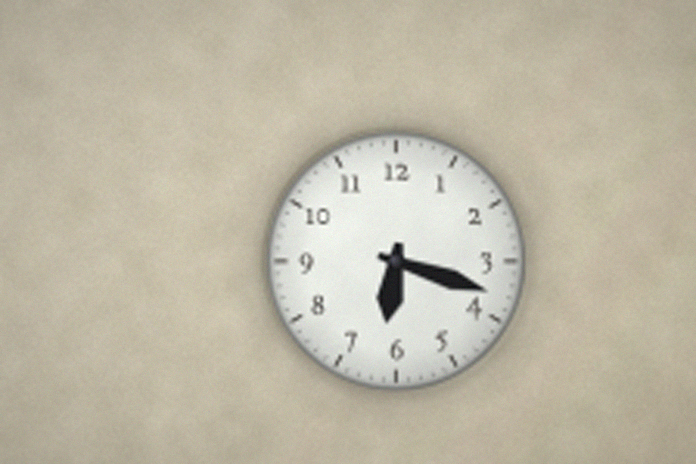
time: 6:18
